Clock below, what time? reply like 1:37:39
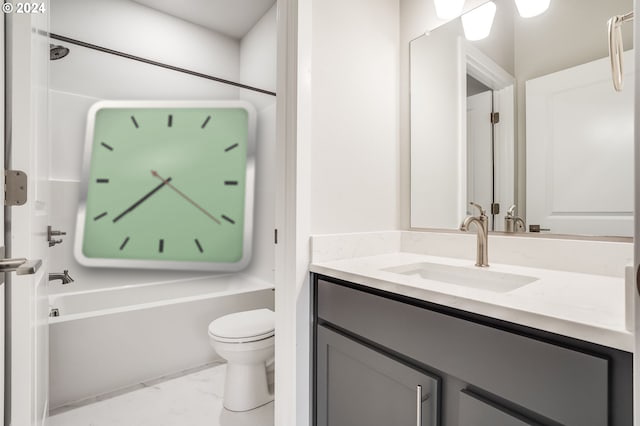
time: 7:38:21
